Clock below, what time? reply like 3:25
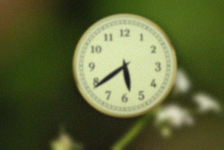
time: 5:39
